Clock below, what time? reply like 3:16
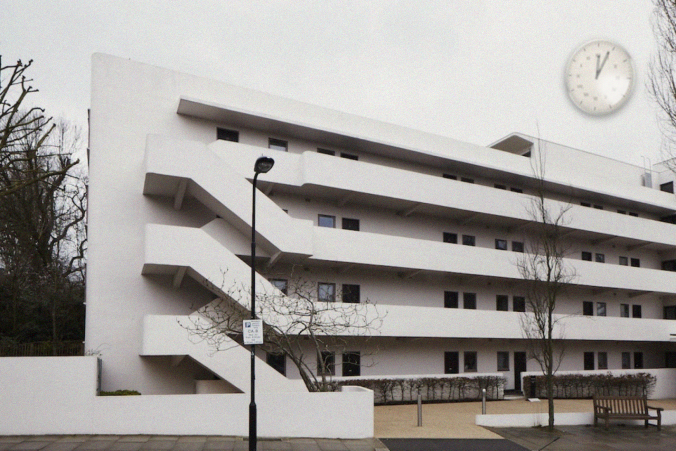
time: 12:04
